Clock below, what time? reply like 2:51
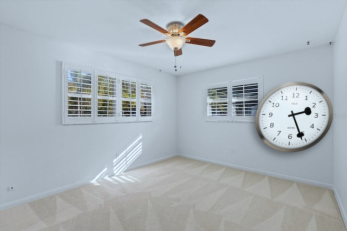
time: 2:26
